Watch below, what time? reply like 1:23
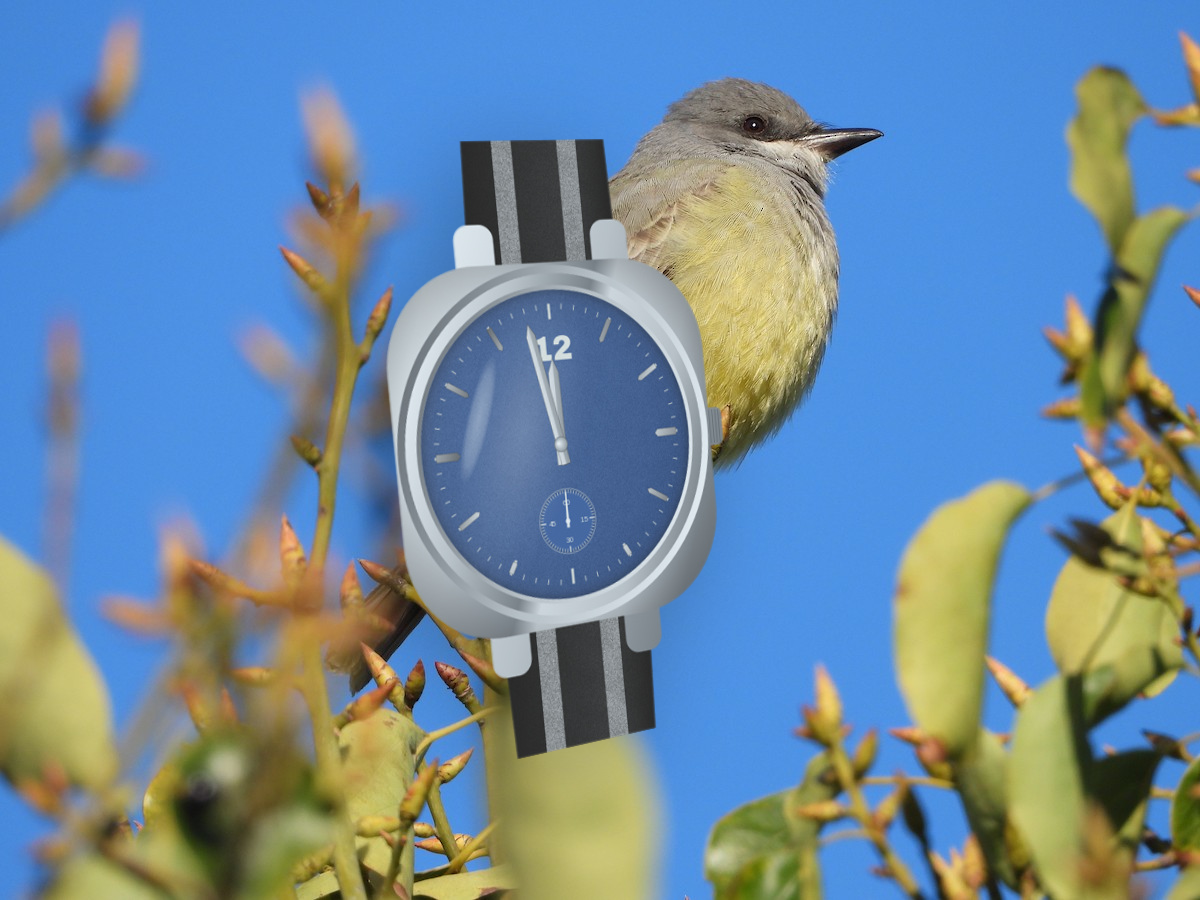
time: 11:58
